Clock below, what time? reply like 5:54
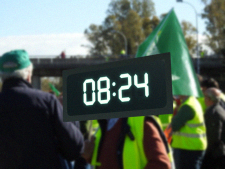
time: 8:24
